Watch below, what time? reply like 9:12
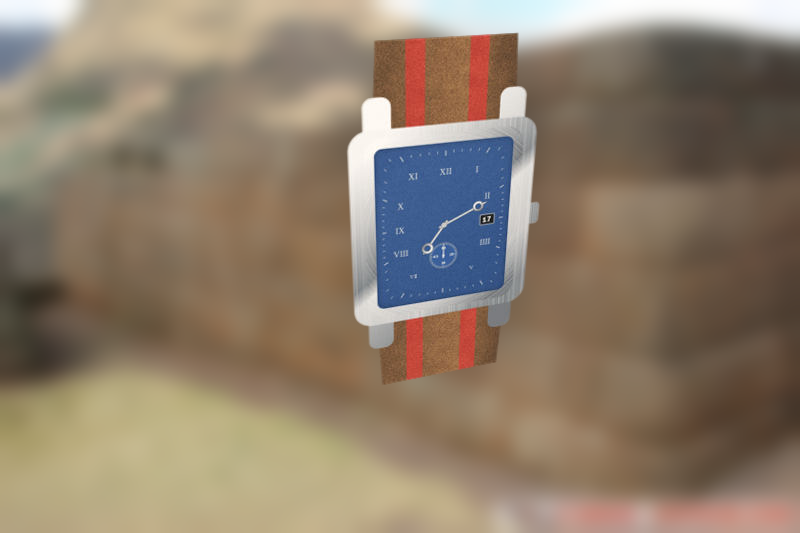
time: 7:11
